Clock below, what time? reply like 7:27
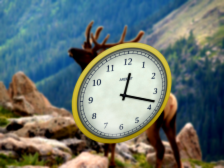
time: 12:18
